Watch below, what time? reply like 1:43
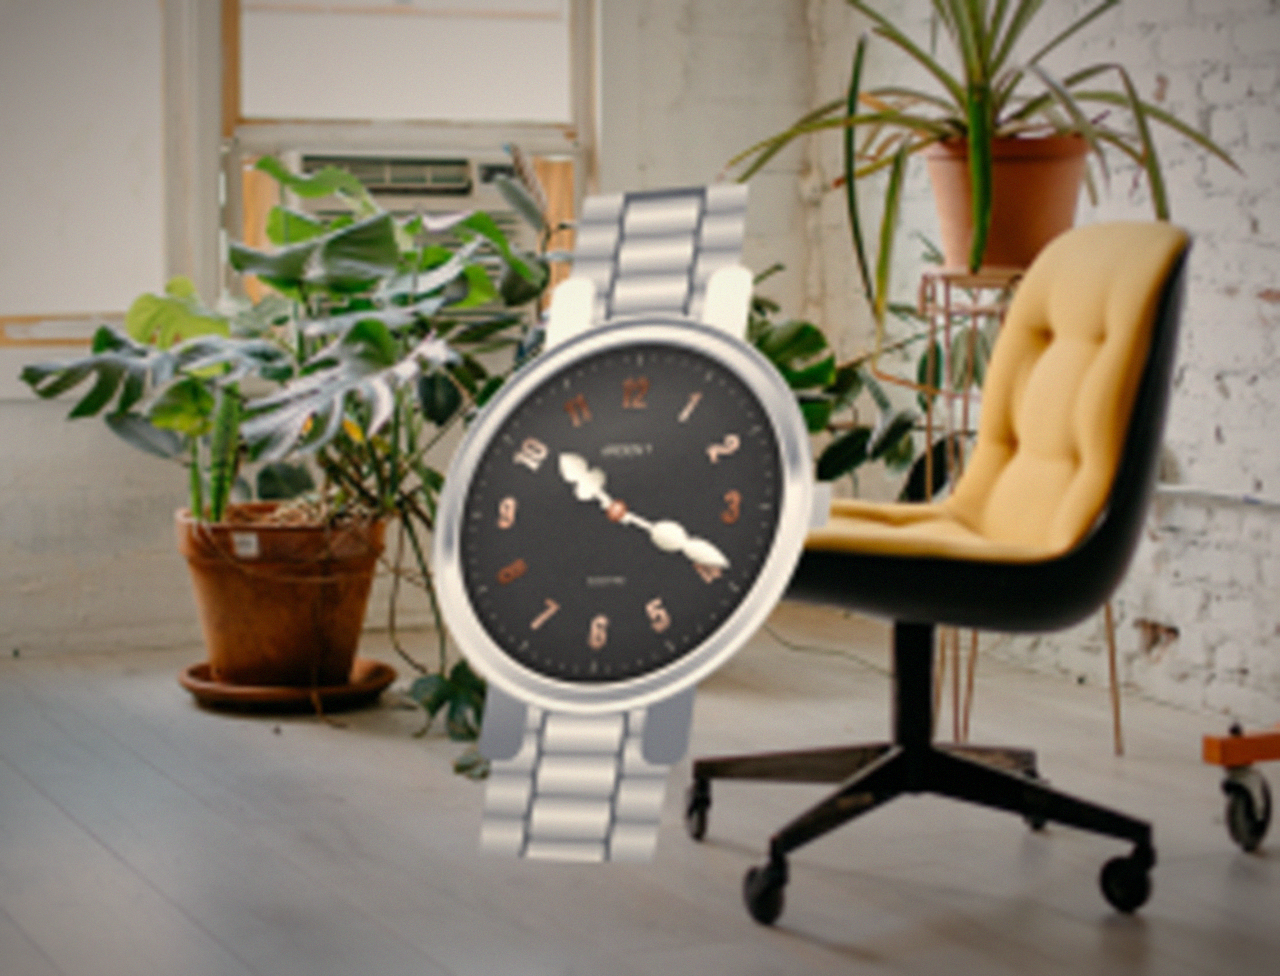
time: 10:19
